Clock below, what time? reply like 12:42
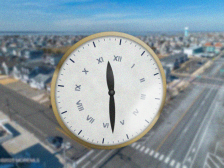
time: 11:28
